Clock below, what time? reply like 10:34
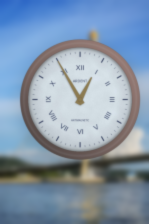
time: 12:55
